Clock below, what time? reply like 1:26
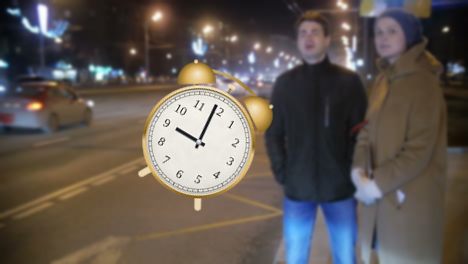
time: 8:59
